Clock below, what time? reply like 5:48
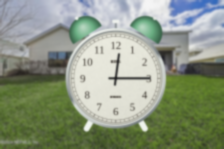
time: 12:15
